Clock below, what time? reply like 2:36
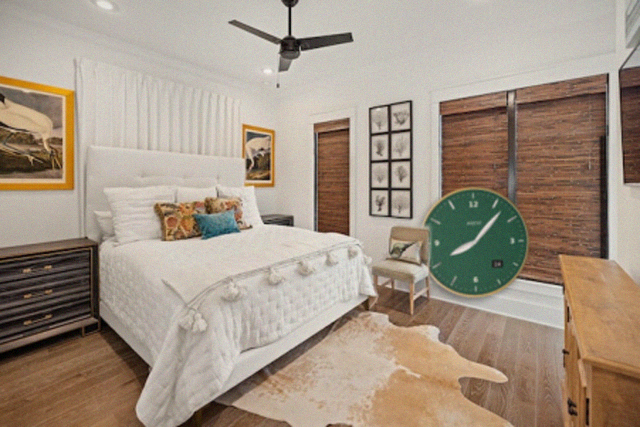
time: 8:07
